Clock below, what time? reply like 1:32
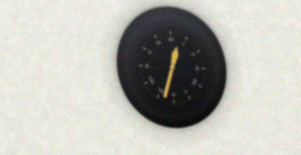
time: 12:33
